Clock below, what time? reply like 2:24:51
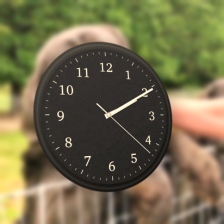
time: 2:10:22
